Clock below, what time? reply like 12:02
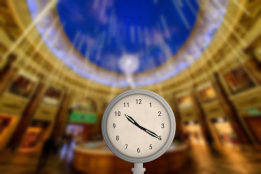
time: 10:20
